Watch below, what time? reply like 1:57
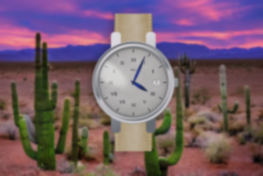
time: 4:04
